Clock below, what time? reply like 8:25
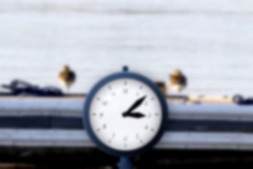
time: 3:08
